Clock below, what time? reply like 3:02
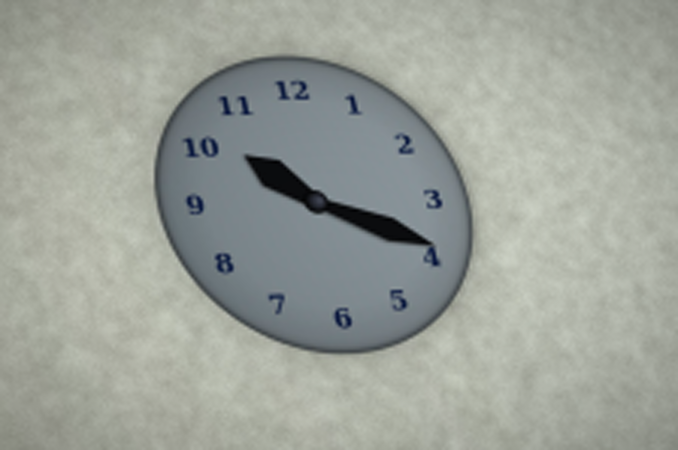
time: 10:19
